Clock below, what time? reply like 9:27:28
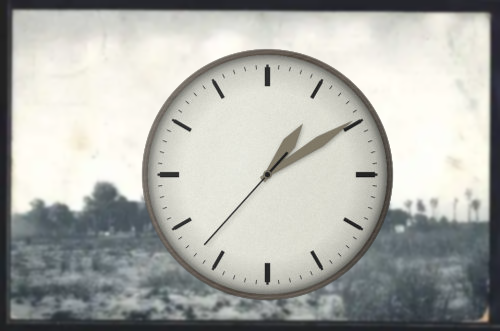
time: 1:09:37
